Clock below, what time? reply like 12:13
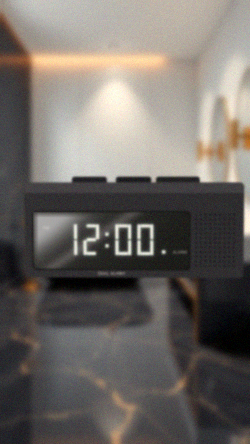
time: 12:00
